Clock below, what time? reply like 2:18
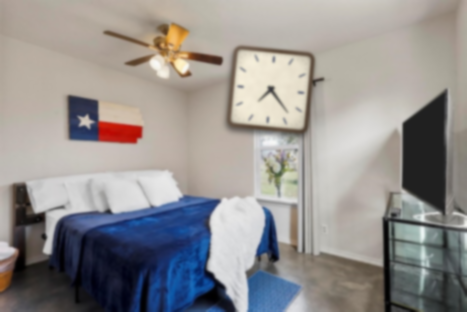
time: 7:23
